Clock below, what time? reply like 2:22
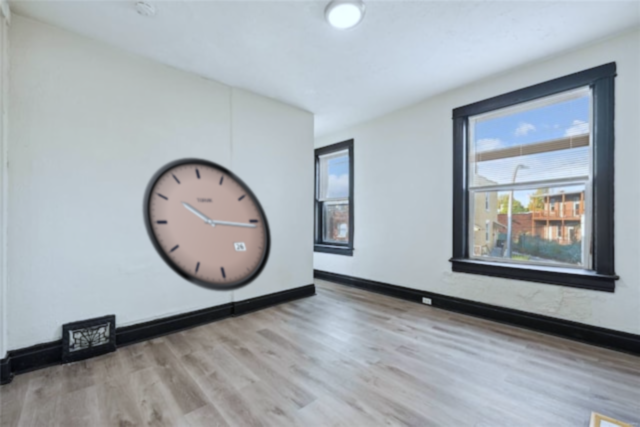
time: 10:16
